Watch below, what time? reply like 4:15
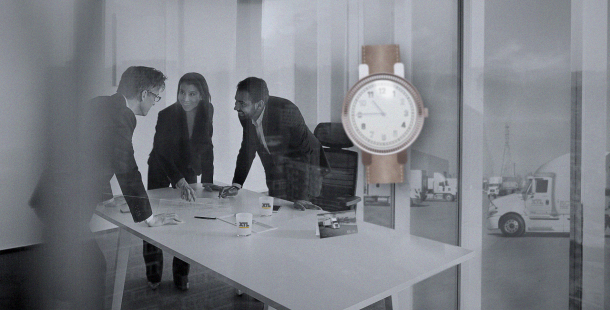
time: 10:45
